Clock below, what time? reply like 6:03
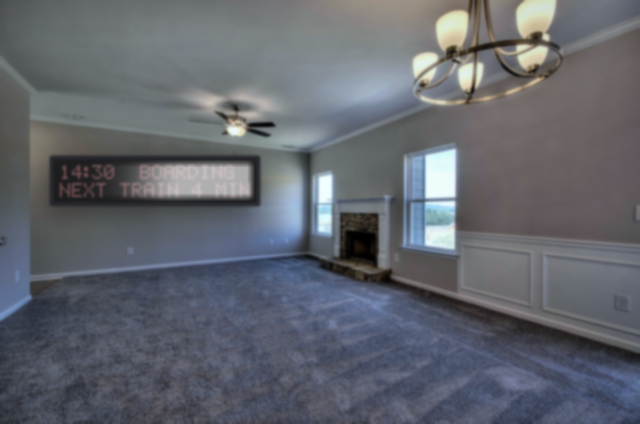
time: 14:30
